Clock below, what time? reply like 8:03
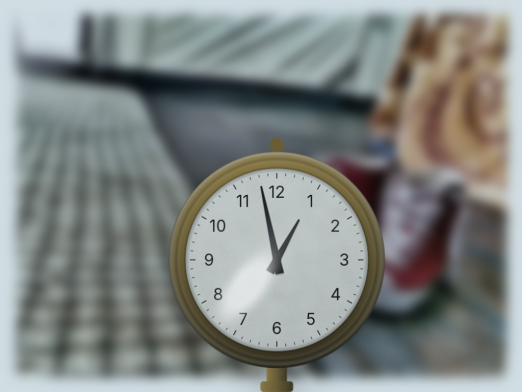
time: 12:58
